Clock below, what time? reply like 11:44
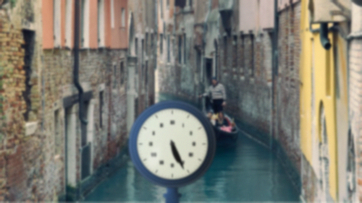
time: 5:26
